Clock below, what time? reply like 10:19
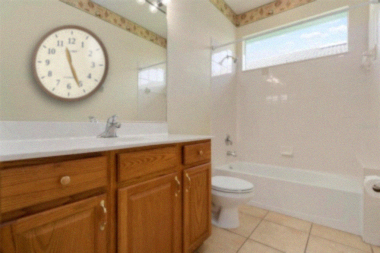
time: 11:26
